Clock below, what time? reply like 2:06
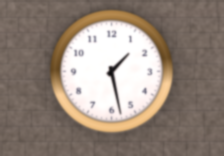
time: 1:28
